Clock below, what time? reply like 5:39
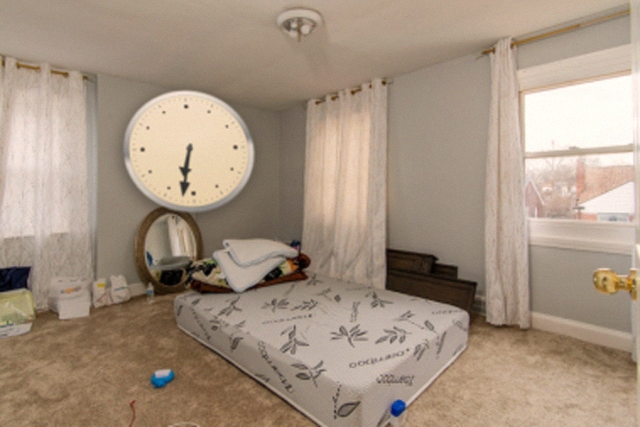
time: 6:32
